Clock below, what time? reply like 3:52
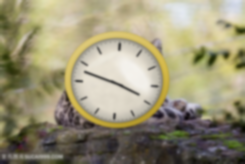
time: 3:48
